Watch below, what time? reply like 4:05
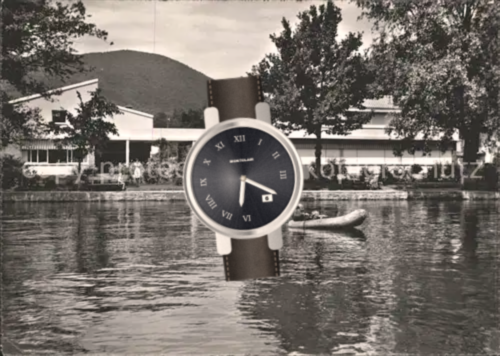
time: 6:20
